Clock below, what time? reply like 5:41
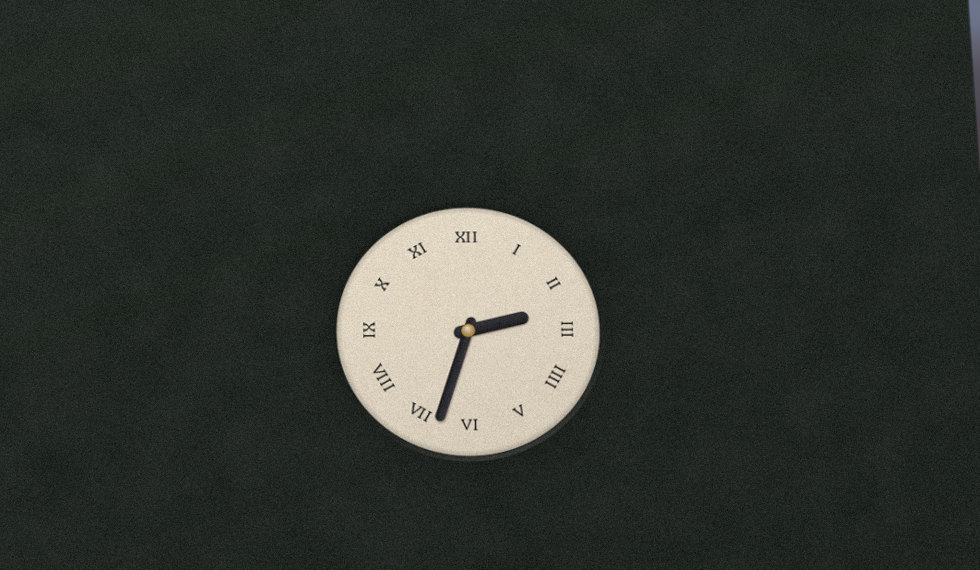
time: 2:33
